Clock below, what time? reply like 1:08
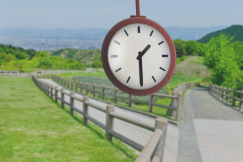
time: 1:30
